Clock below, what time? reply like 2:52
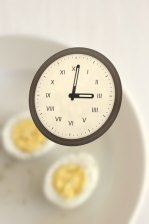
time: 3:01
